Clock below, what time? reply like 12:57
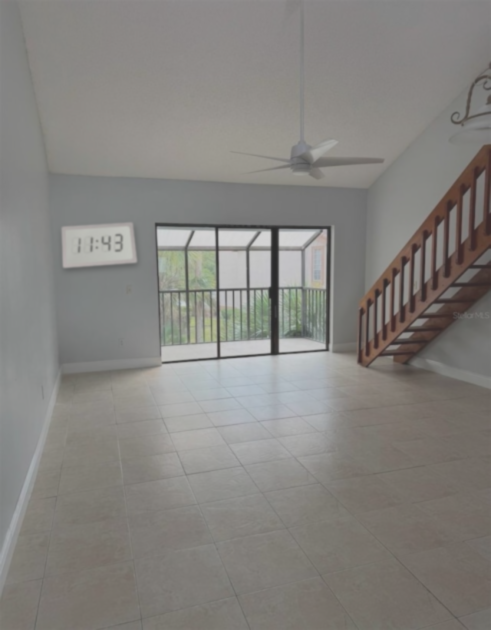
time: 11:43
